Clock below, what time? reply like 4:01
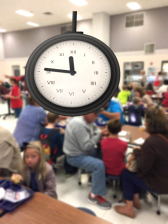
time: 11:46
